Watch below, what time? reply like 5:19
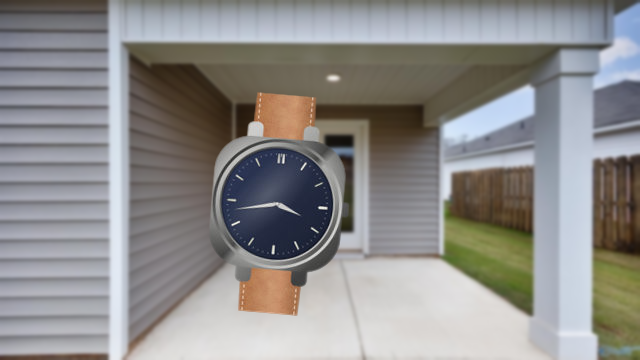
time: 3:43
